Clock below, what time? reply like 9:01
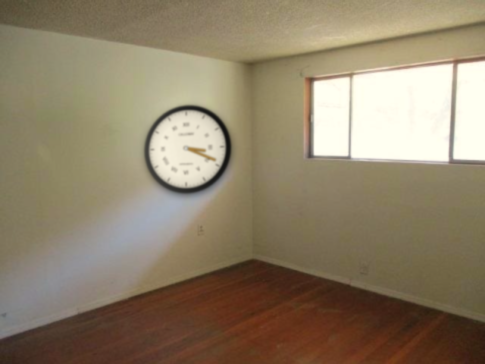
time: 3:19
